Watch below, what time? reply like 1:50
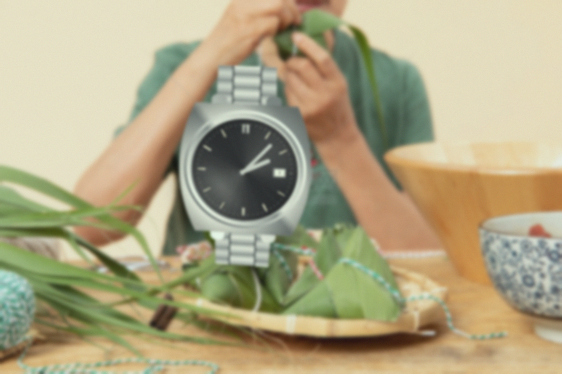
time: 2:07
